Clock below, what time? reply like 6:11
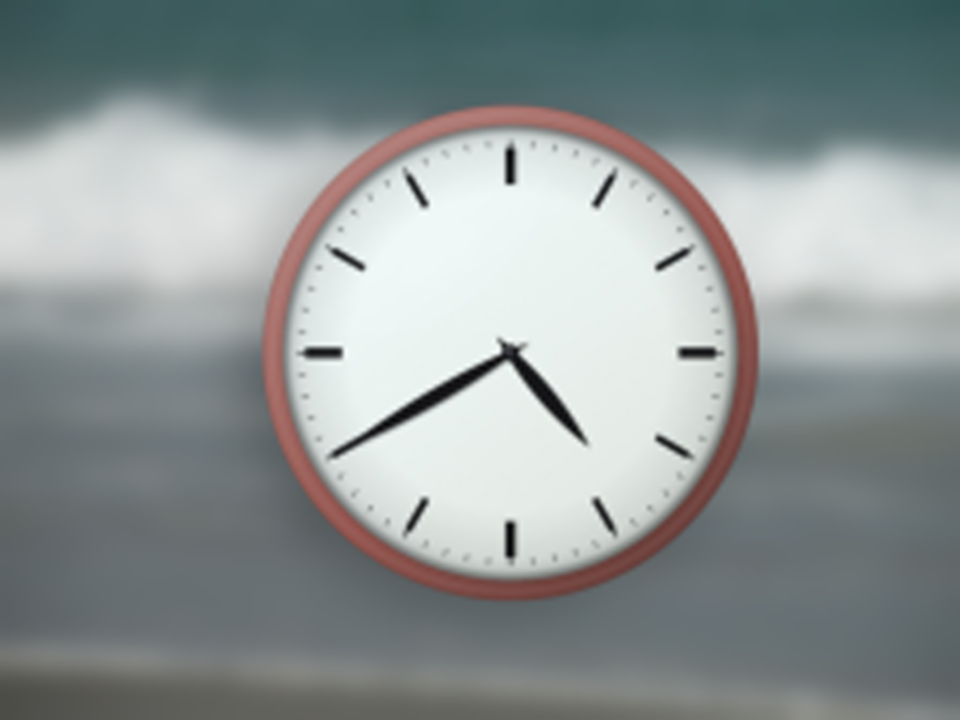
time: 4:40
